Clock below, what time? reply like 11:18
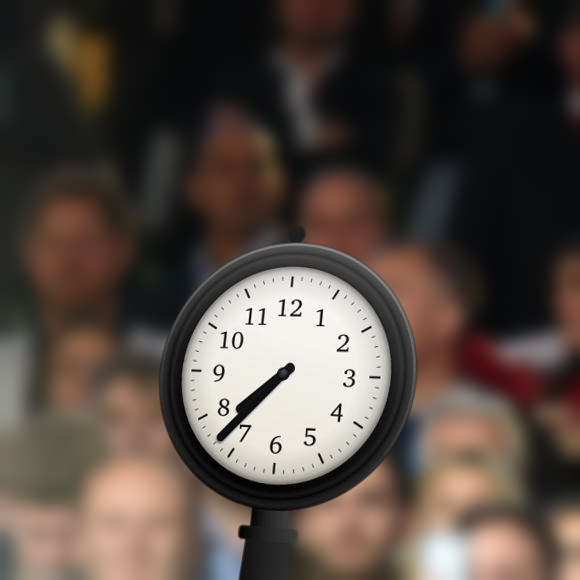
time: 7:37
